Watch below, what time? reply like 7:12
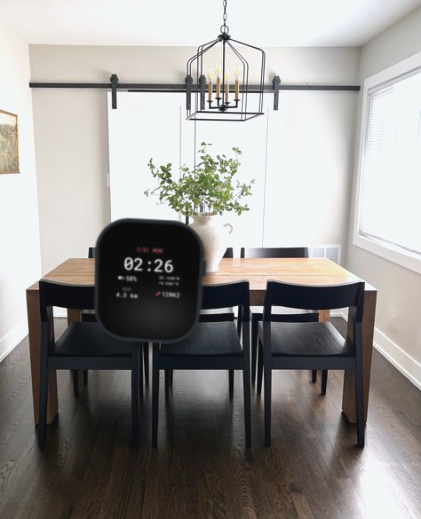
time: 2:26
